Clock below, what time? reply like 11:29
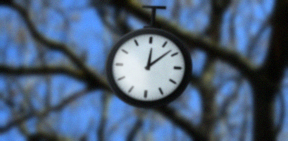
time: 12:08
